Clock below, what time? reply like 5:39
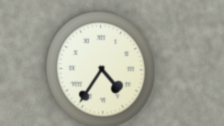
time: 4:36
